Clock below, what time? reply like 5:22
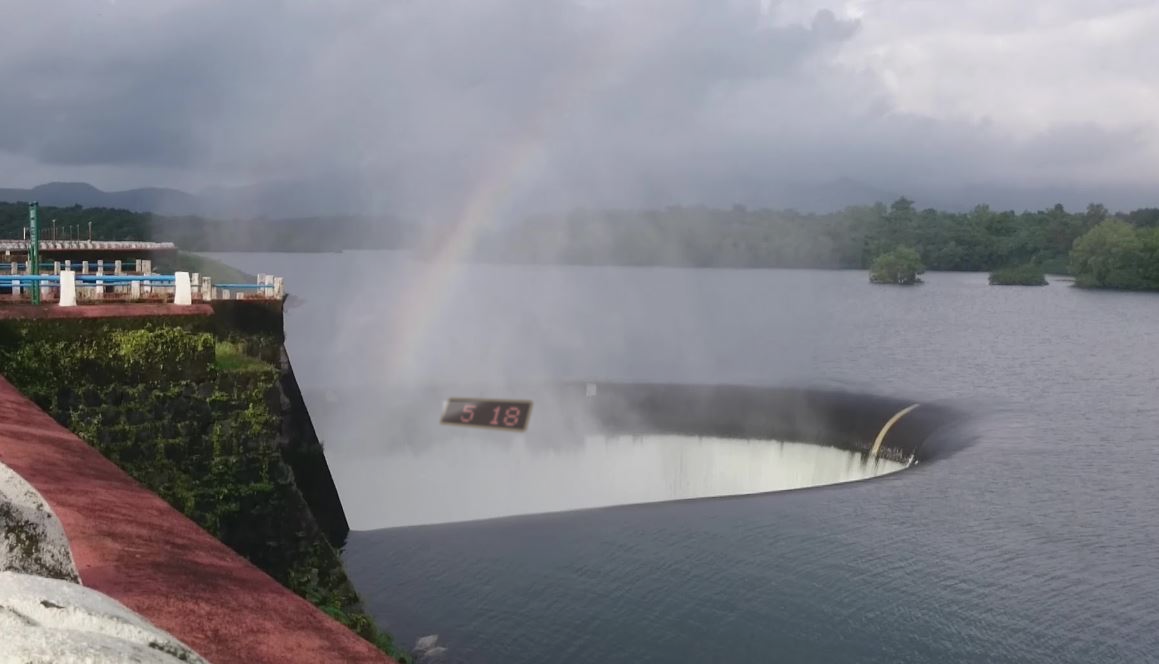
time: 5:18
